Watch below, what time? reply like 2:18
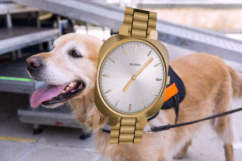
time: 7:07
